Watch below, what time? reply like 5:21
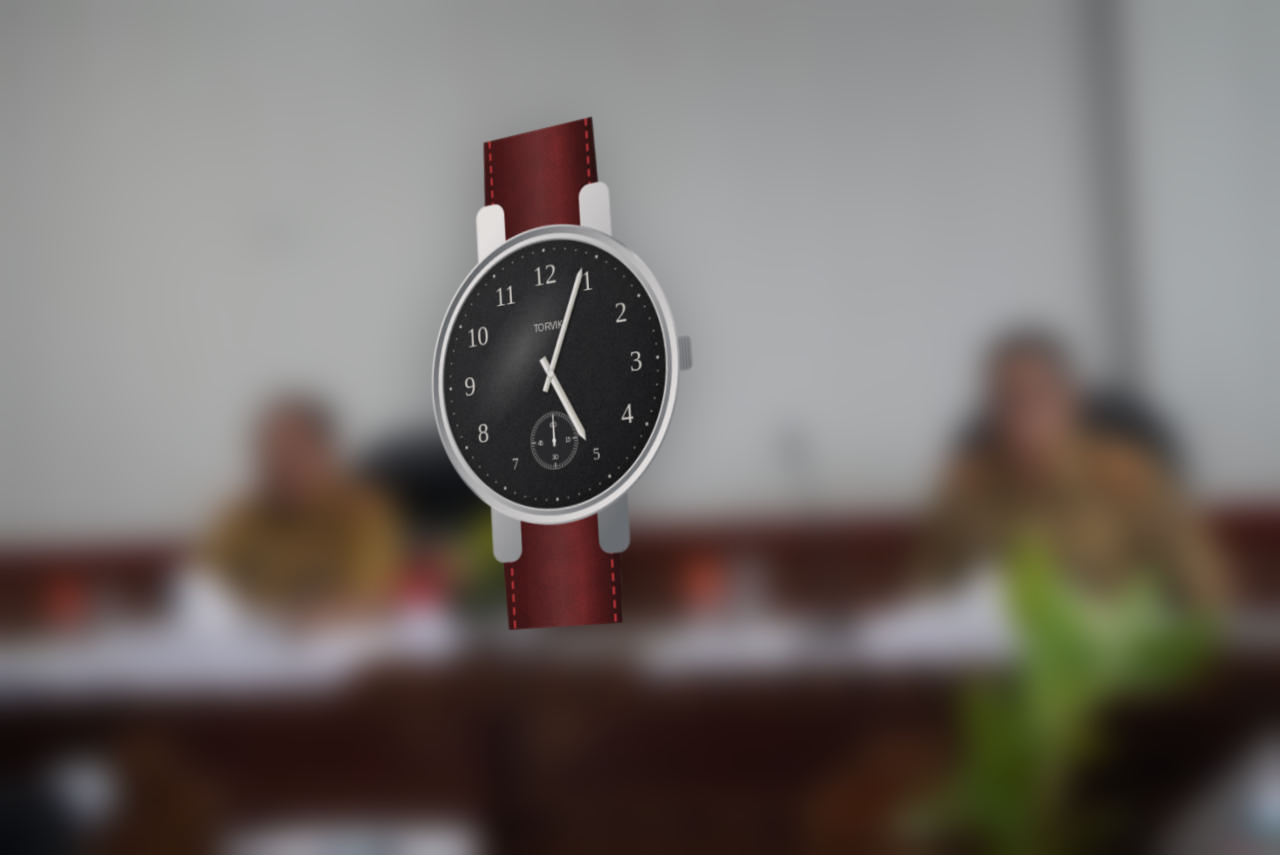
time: 5:04
